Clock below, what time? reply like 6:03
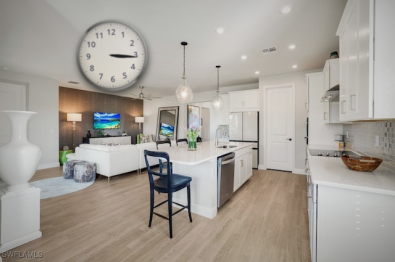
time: 3:16
